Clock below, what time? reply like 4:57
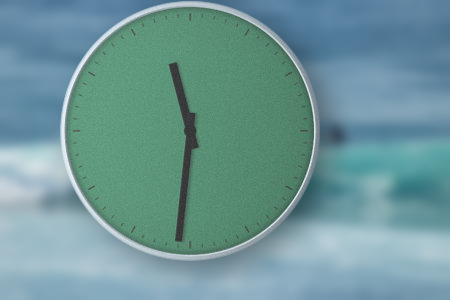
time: 11:31
